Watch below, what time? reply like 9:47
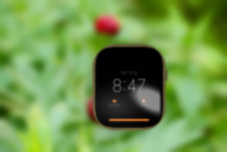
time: 8:47
